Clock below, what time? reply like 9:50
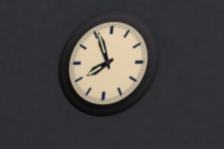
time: 7:56
